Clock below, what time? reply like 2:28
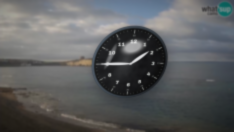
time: 1:45
